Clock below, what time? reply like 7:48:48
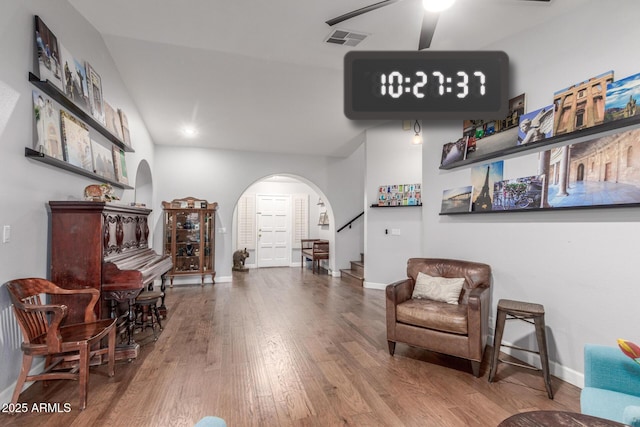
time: 10:27:37
